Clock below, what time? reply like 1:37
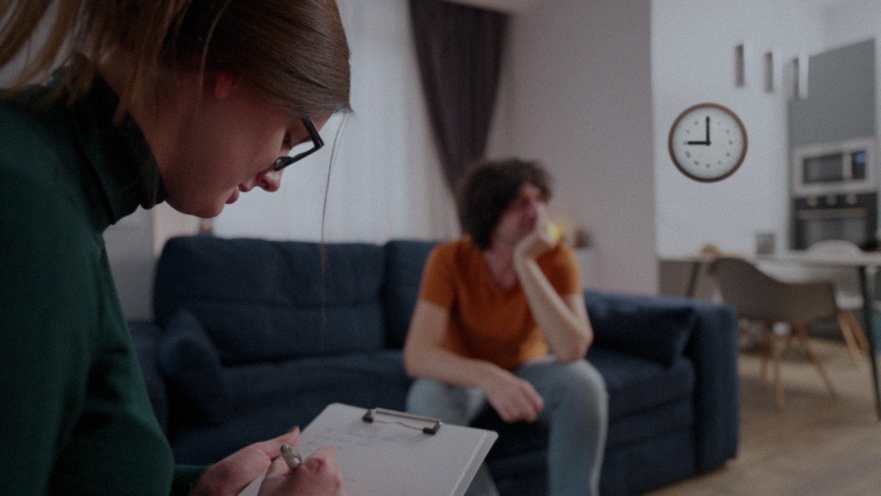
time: 9:00
